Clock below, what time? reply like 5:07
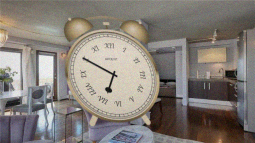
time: 6:50
